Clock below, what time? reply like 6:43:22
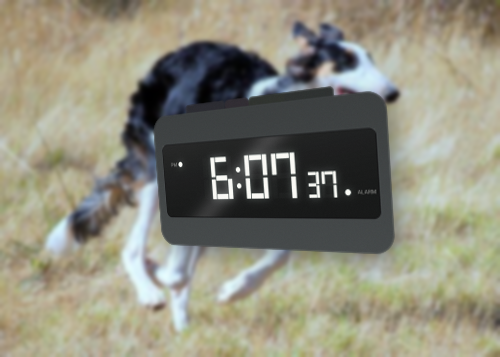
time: 6:07:37
